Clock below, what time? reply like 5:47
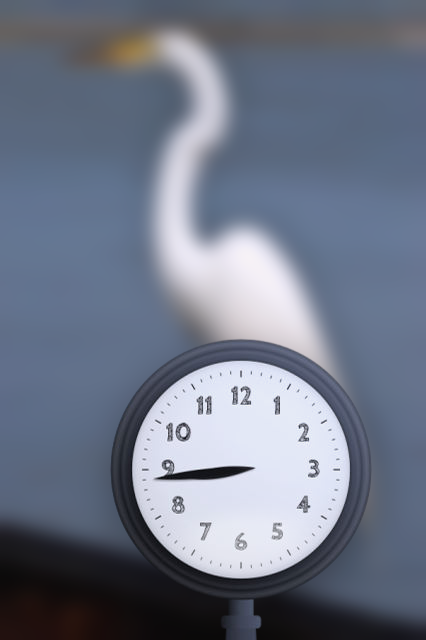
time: 8:44
